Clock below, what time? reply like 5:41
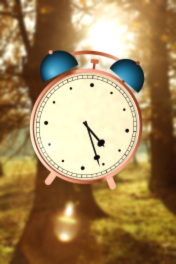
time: 4:26
